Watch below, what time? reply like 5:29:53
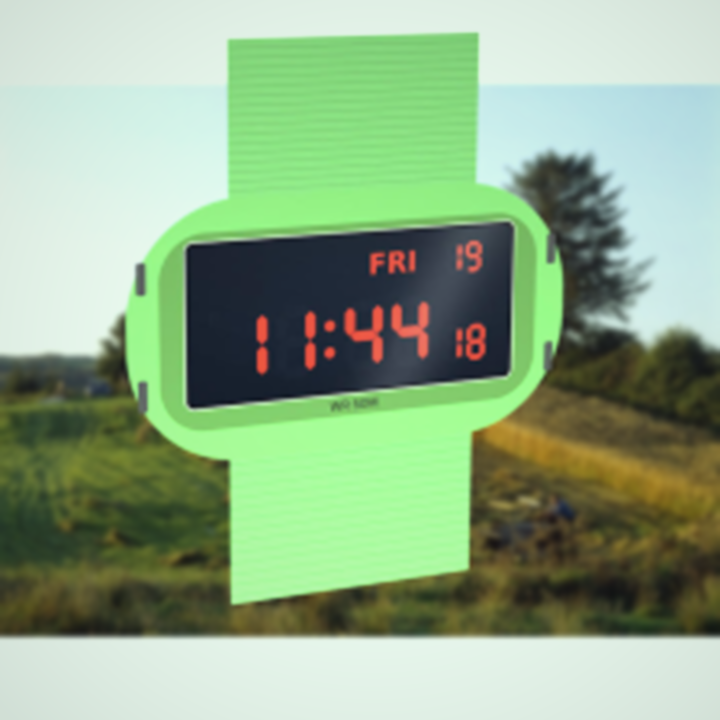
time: 11:44:18
